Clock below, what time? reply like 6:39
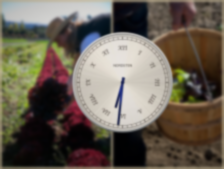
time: 6:31
